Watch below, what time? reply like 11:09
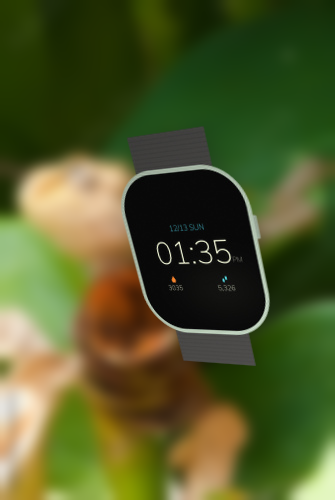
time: 1:35
